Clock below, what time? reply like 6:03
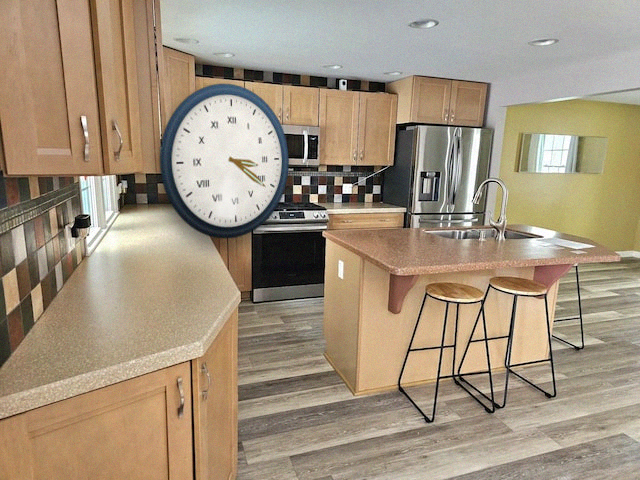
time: 3:21
